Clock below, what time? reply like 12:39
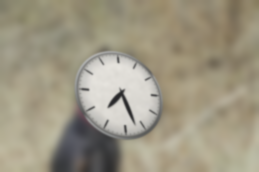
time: 7:27
